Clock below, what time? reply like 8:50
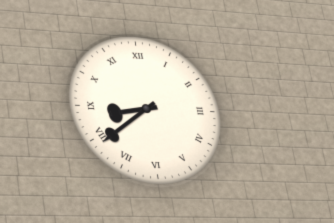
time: 8:39
